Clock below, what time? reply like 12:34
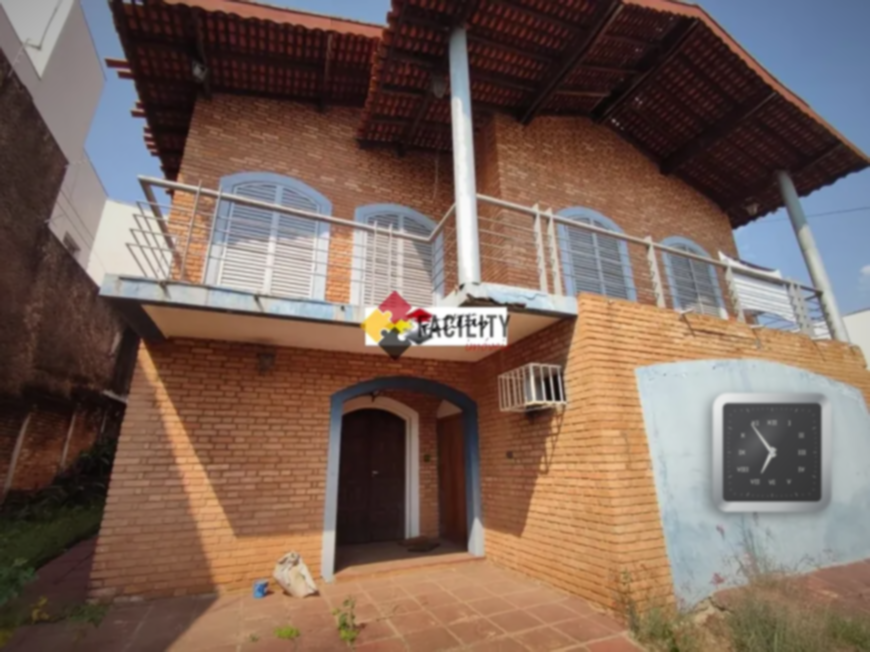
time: 6:54
